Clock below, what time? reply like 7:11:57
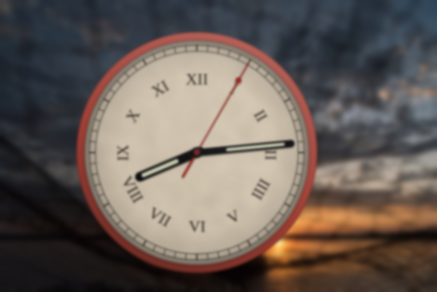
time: 8:14:05
